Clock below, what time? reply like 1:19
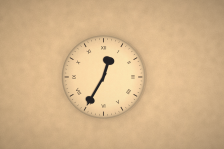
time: 12:35
